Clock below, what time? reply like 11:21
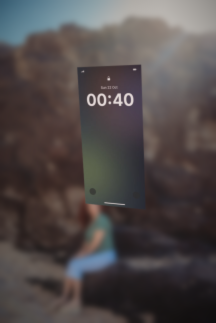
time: 0:40
